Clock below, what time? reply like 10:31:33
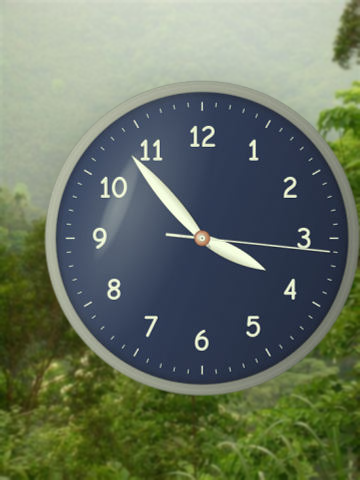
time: 3:53:16
